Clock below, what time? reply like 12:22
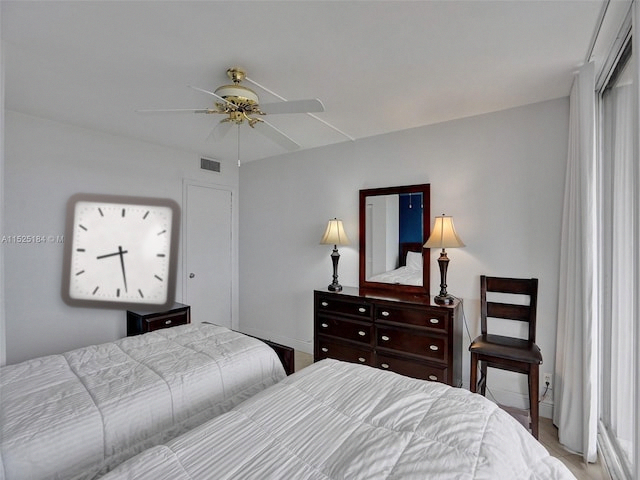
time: 8:28
